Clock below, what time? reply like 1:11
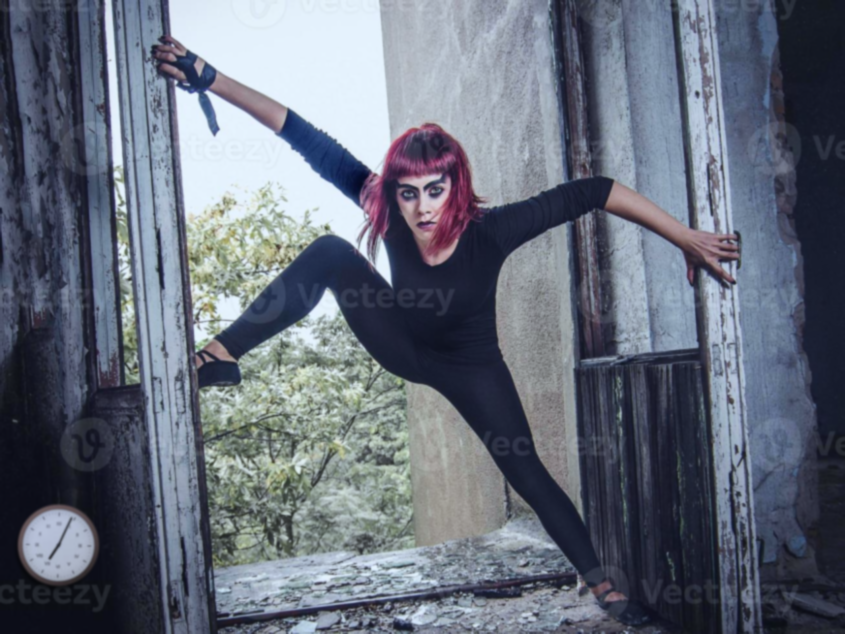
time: 7:04
